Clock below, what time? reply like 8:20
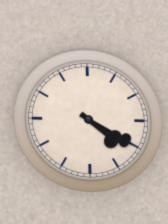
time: 4:20
